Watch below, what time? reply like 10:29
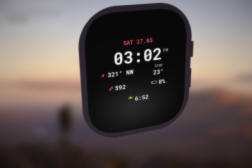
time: 3:02
